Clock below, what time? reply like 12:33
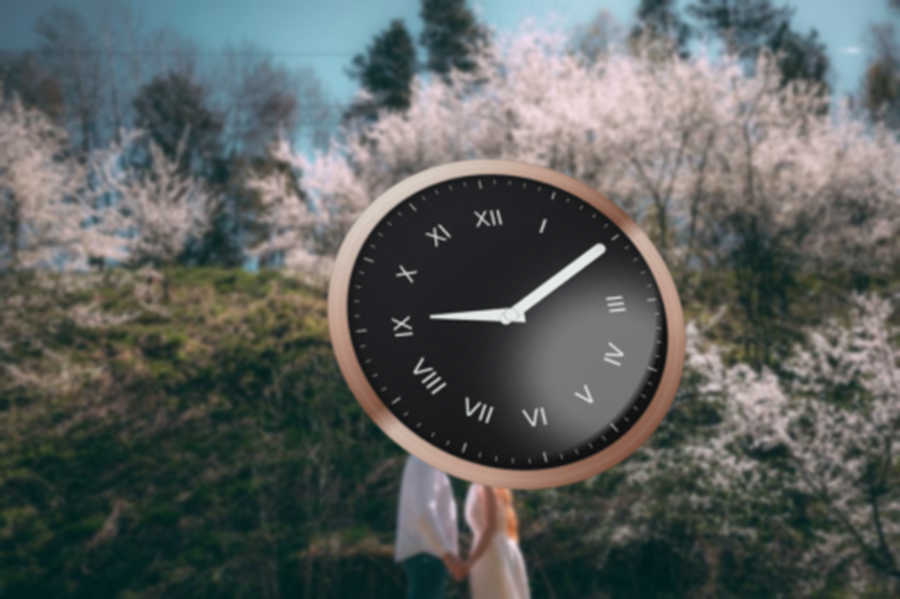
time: 9:10
